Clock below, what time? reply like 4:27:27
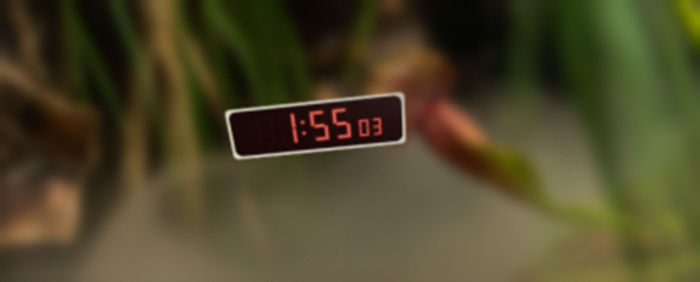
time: 1:55:03
